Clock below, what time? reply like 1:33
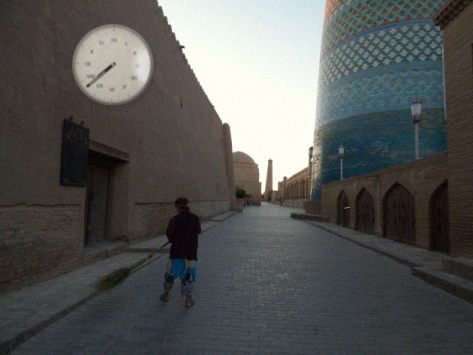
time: 7:38
